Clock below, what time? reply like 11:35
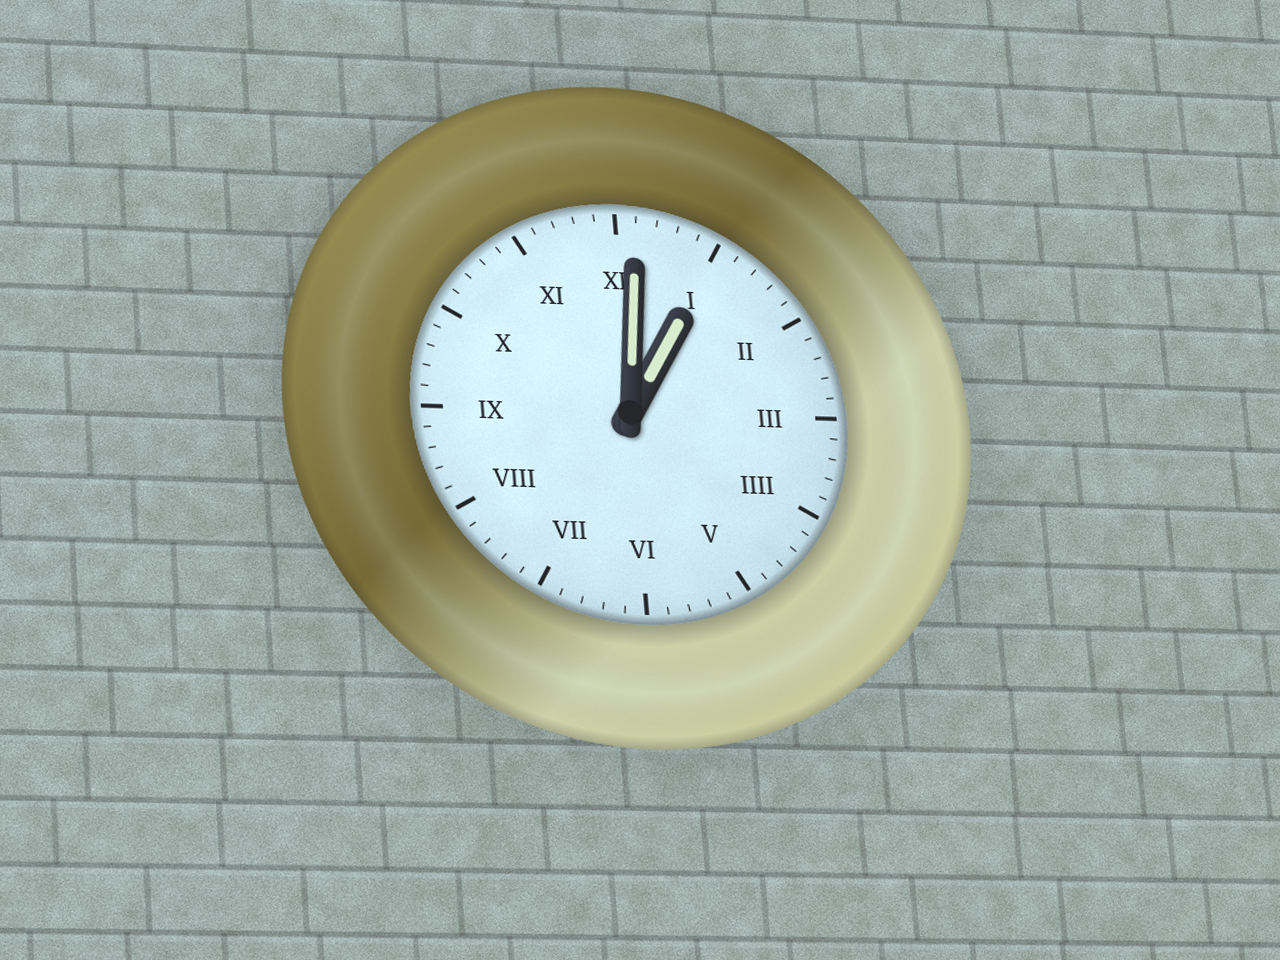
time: 1:01
